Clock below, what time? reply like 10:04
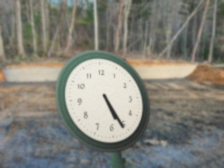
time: 5:26
